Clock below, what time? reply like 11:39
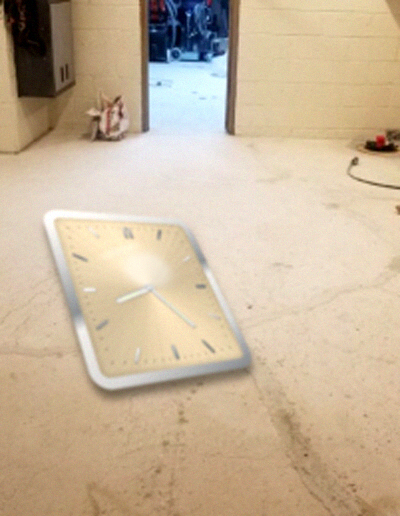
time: 8:24
